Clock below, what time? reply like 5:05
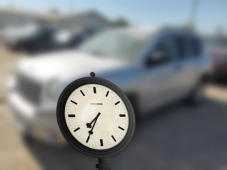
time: 7:35
